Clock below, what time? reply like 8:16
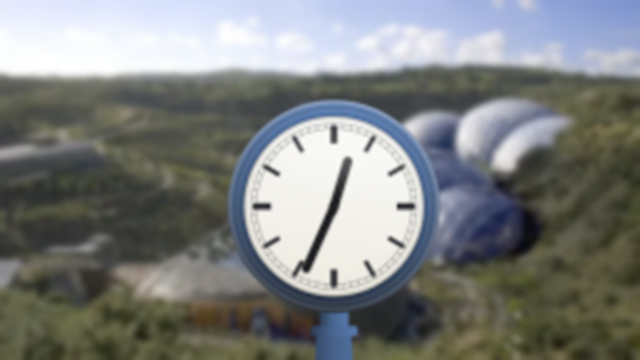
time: 12:34
